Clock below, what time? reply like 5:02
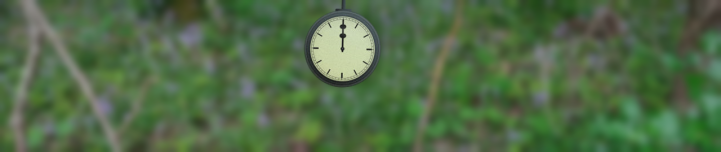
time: 12:00
